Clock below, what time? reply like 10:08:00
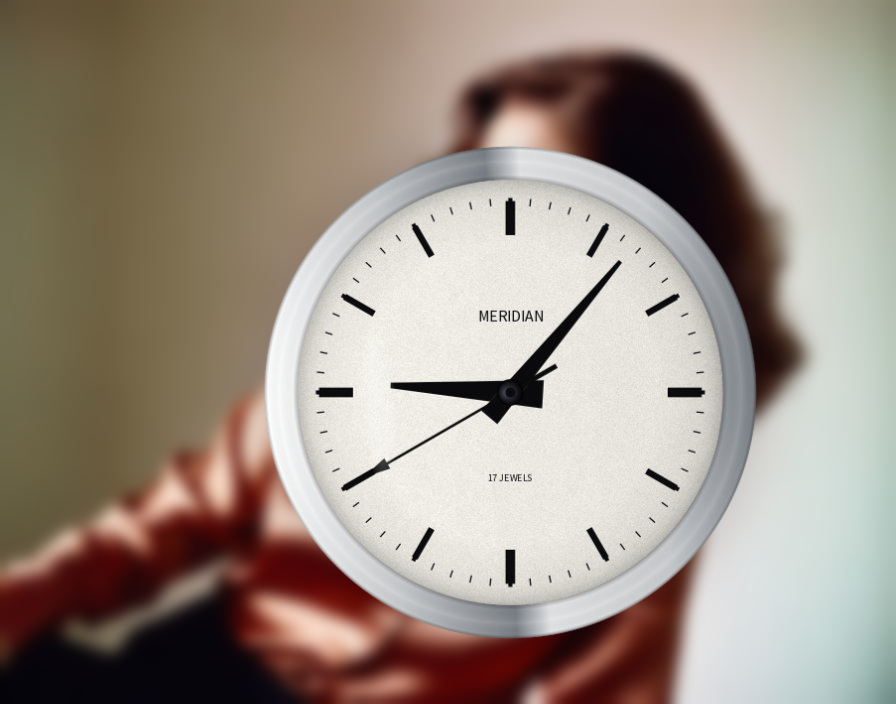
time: 9:06:40
